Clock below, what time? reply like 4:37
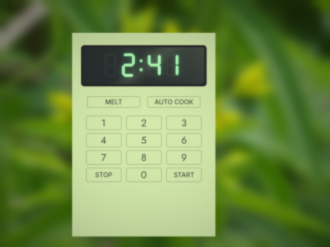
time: 2:41
